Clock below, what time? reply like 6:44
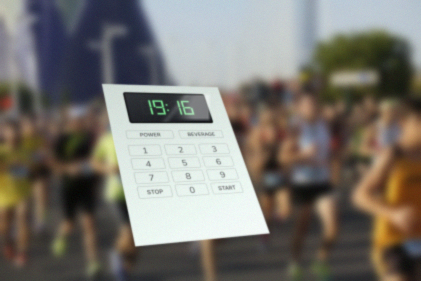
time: 19:16
